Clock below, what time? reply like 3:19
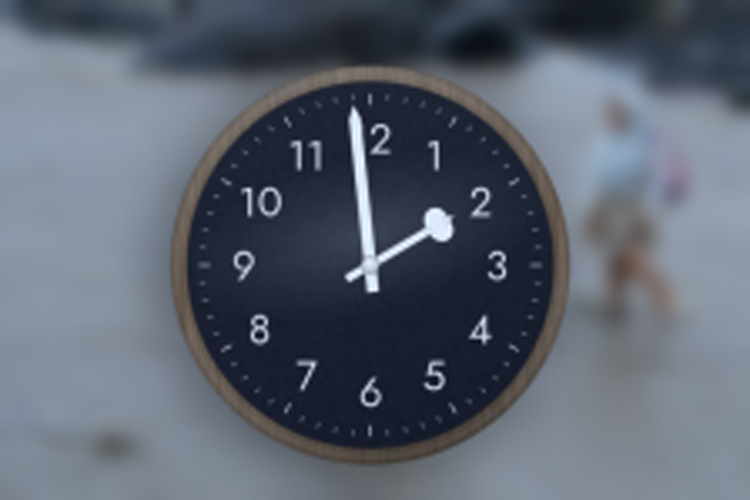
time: 1:59
